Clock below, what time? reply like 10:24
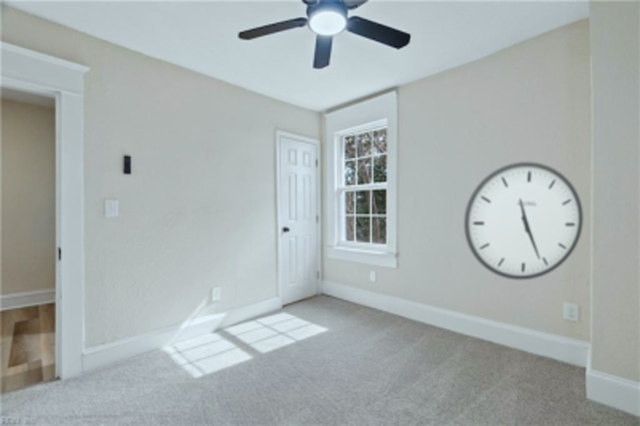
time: 11:26
